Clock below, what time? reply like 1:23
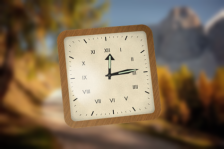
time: 12:14
